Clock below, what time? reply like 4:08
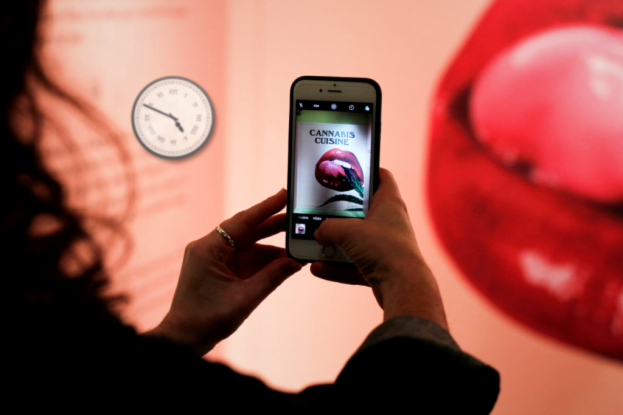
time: 4:49
